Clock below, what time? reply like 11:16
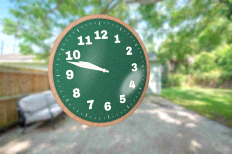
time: 9:48
